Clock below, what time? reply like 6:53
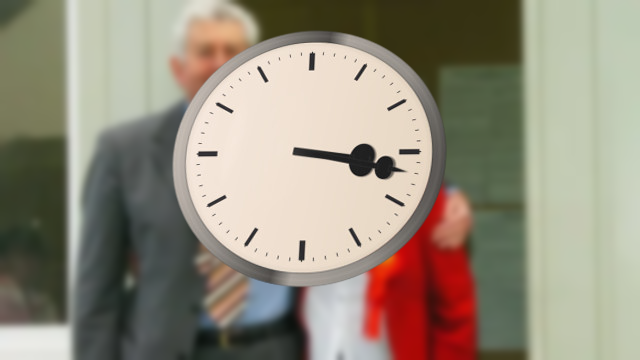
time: 3:17
